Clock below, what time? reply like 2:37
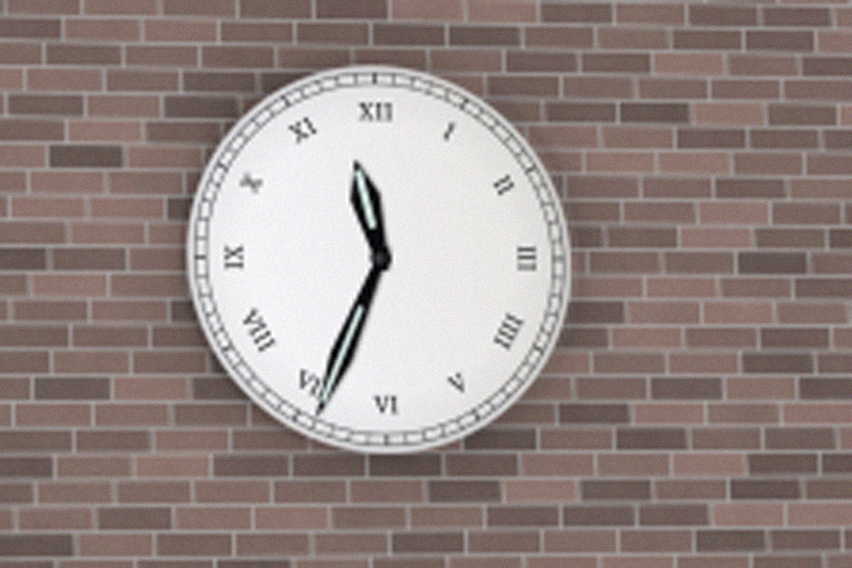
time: 11:34
